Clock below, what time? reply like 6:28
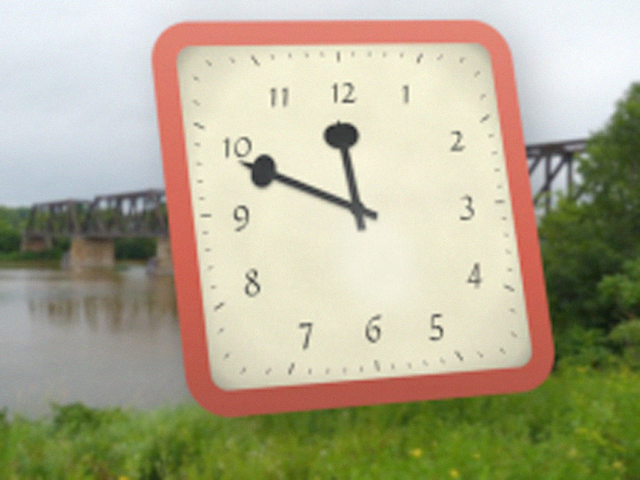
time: 11:49
